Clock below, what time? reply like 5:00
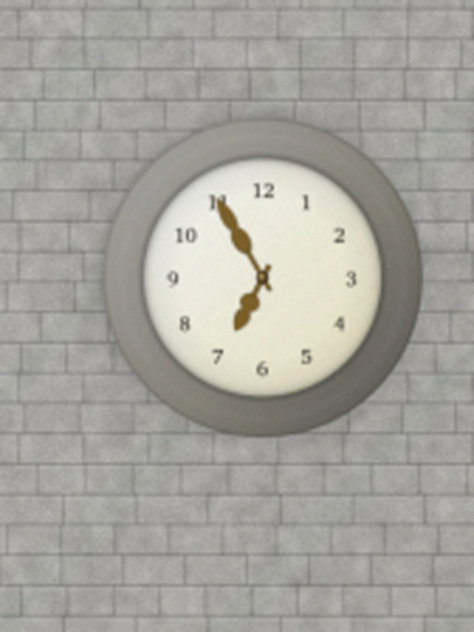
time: 6:55
